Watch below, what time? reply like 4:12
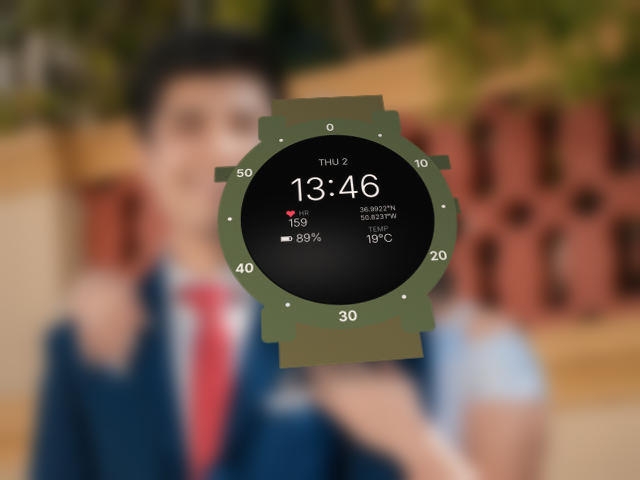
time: 13:46
